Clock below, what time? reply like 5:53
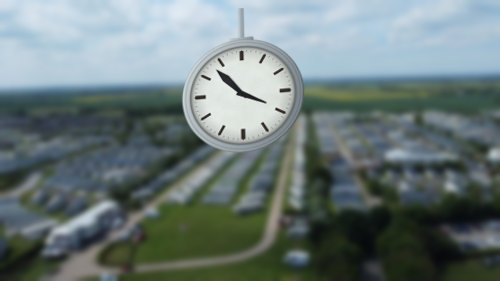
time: 3:53
